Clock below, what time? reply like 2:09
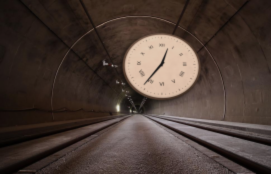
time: 12:36
